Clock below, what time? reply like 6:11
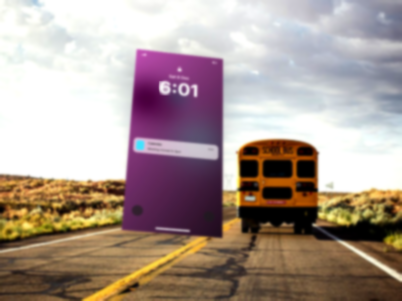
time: 6:01
